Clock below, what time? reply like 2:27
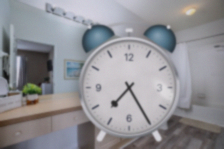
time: 7:25
